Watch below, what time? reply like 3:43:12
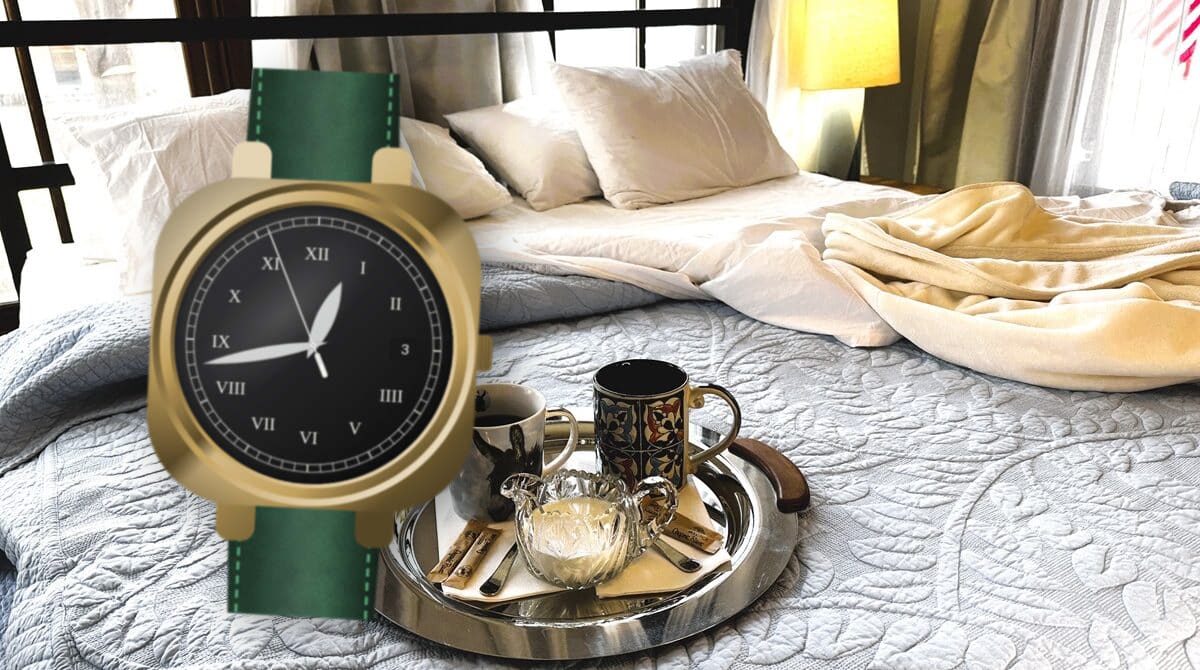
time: 12:42:56
